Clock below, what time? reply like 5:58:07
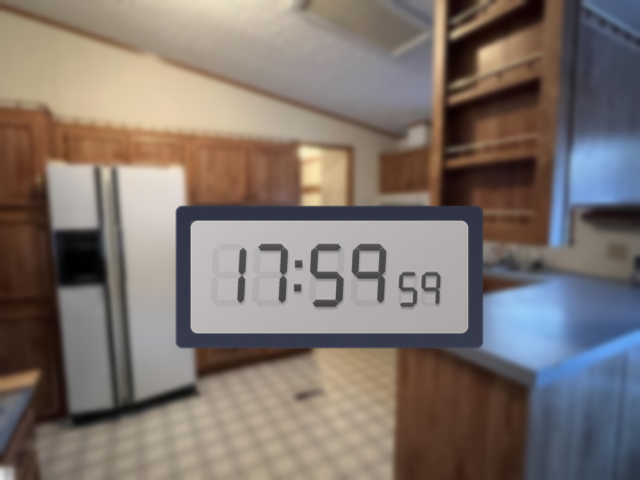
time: 17:59:59
